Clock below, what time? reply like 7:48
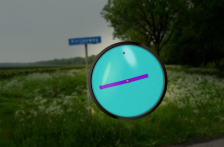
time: 2:44
